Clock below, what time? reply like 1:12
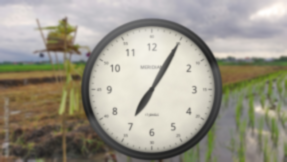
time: 7:05
